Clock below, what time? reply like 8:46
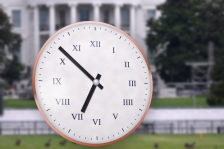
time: 6:52
